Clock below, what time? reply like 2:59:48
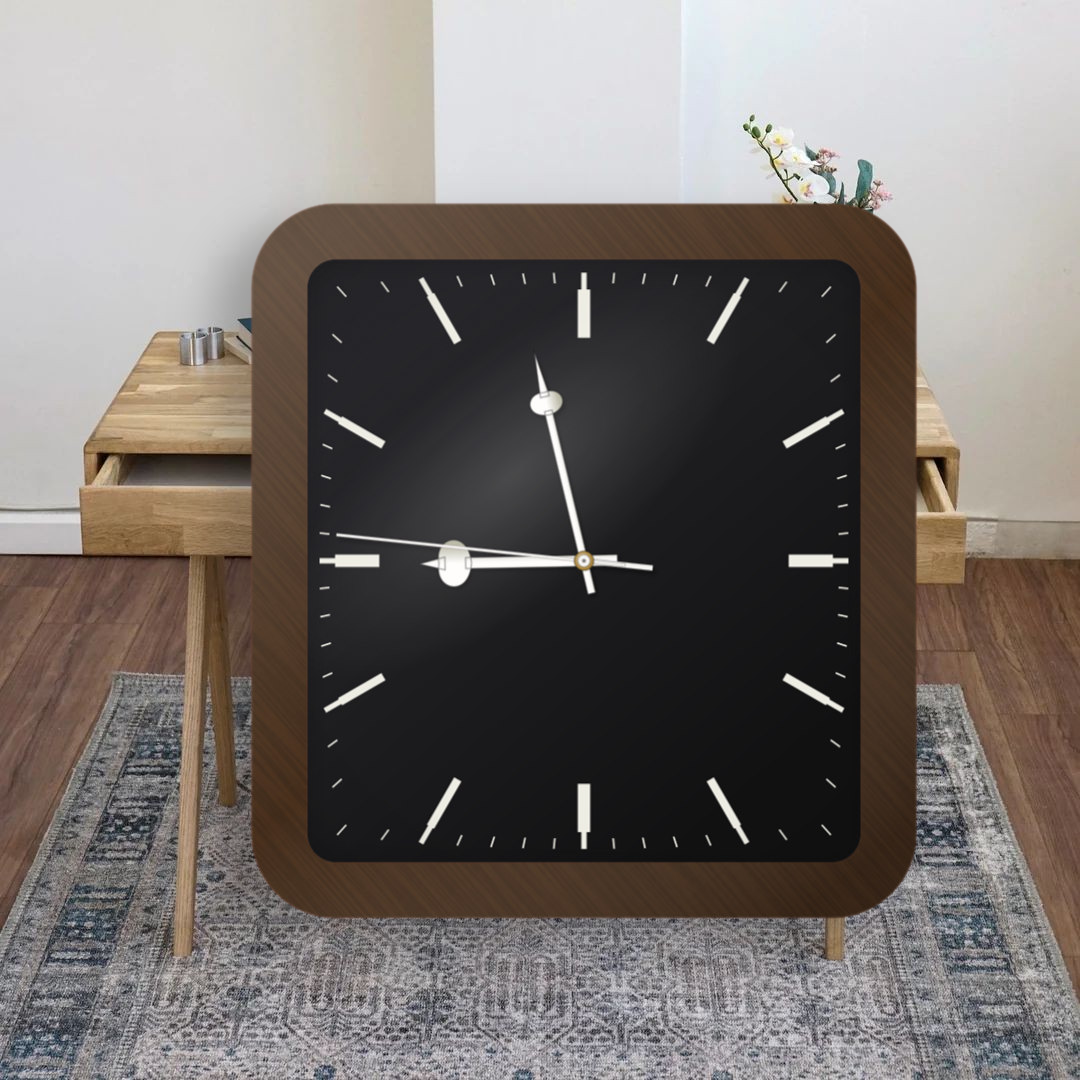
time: 8:57:46
